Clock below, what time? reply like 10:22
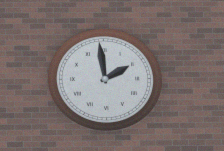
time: 1:59
